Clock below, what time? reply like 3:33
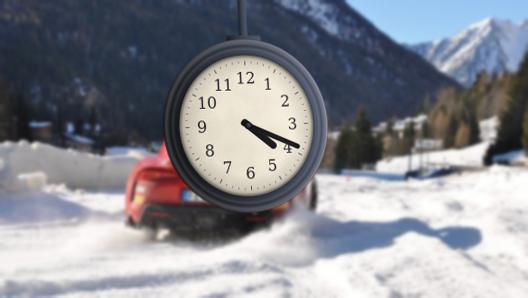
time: 4:19
